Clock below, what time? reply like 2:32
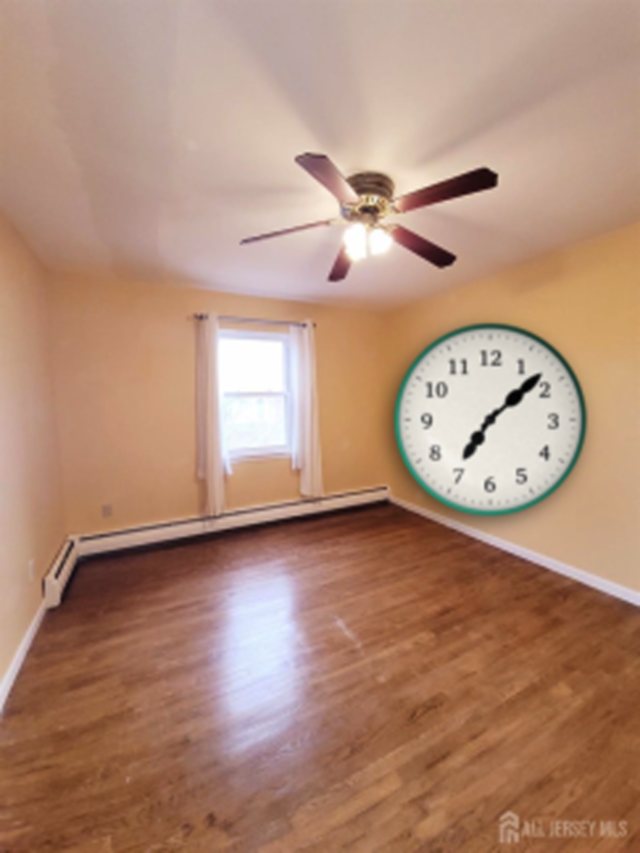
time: 7:08
